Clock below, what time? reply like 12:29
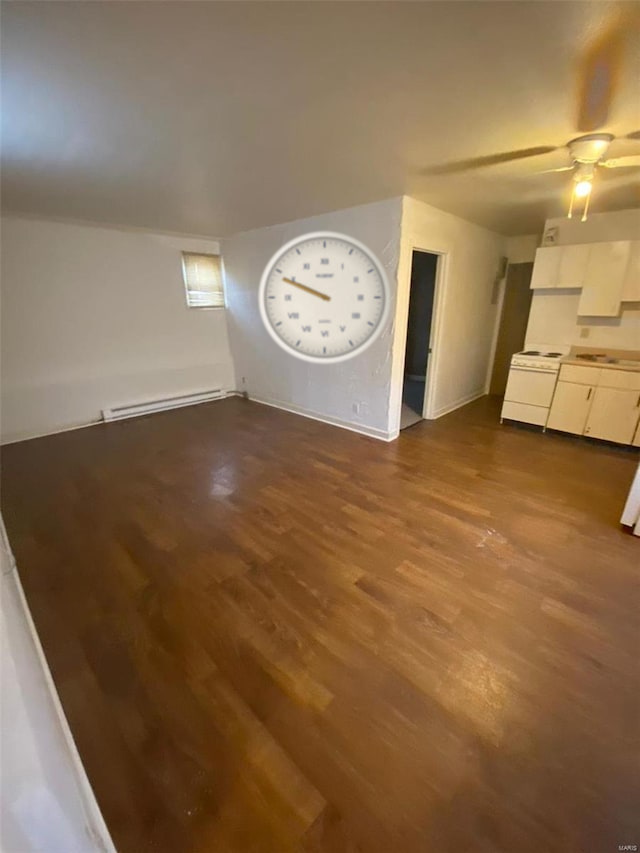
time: 9:49
